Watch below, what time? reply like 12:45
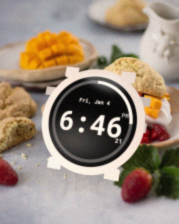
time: 6:46
